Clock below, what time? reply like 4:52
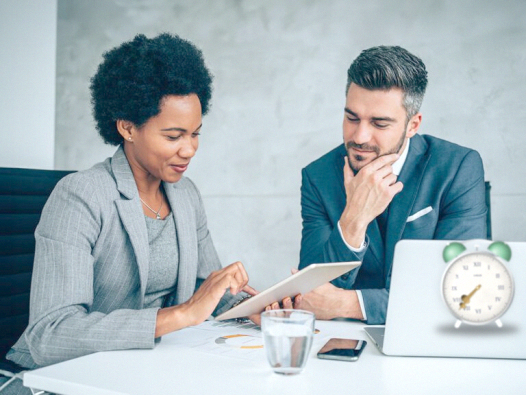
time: 7:37
